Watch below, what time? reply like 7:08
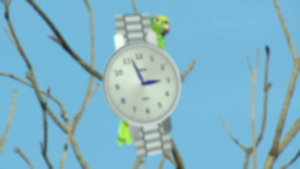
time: 2:57
